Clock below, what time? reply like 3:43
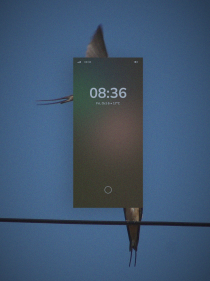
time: 8:36
